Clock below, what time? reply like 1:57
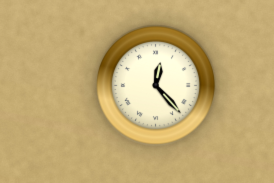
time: 12:23
